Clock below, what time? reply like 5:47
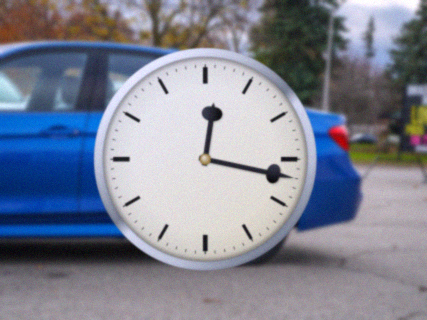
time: 12:17
